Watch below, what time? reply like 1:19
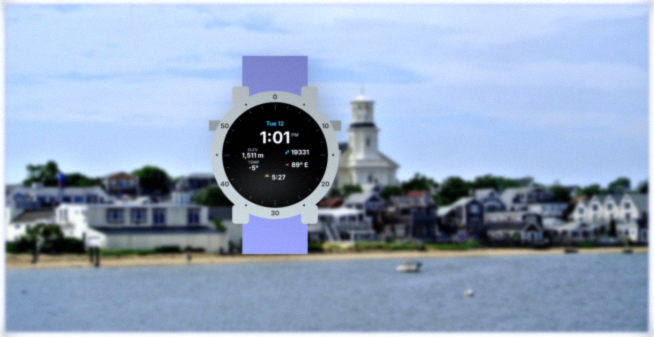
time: 1:01
